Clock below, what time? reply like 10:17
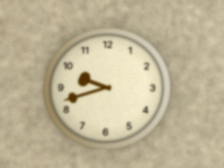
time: 9:42
